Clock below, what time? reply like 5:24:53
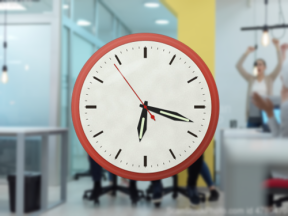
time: 6:17:54
